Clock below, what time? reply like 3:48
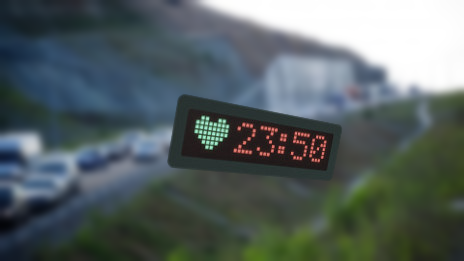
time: 23:50
